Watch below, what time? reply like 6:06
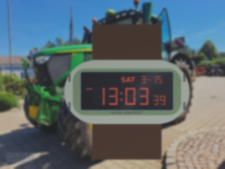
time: 13:03
